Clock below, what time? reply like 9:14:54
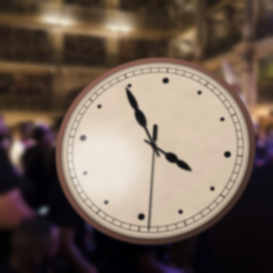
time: 3:54:29
